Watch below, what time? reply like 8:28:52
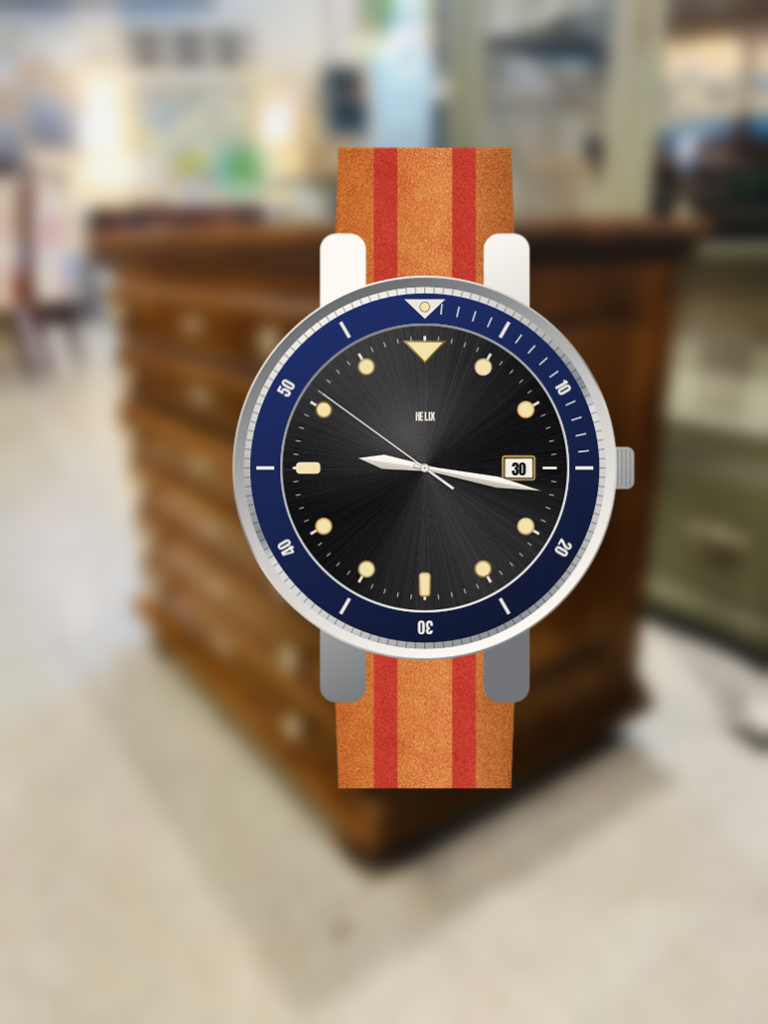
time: 9:16:51
